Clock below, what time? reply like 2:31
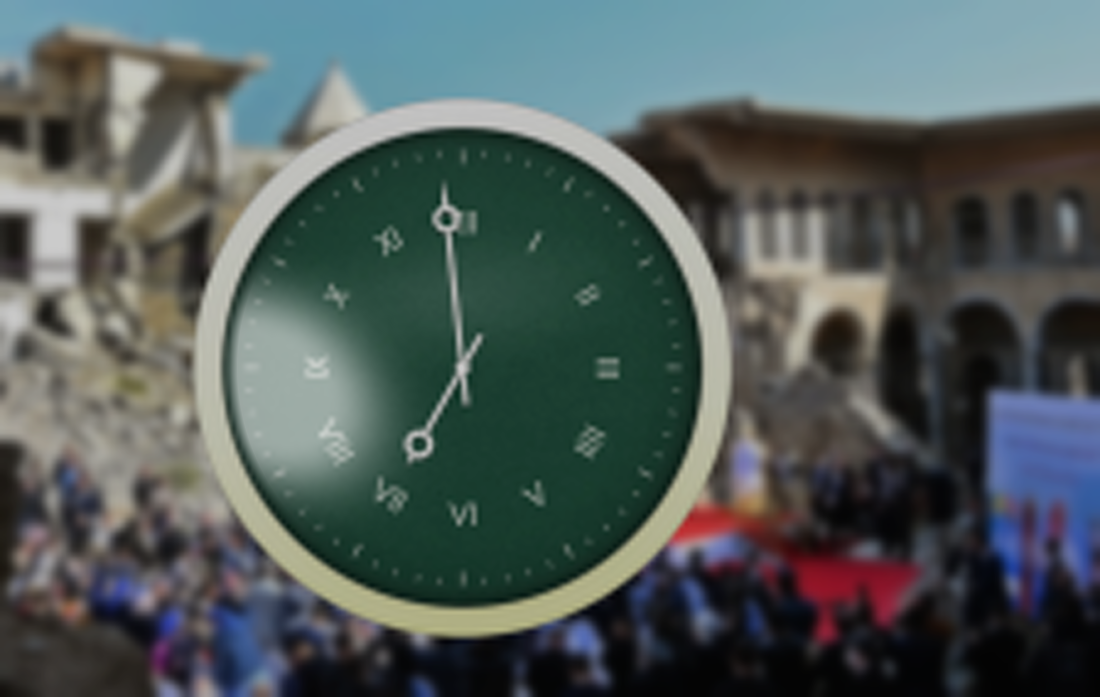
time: 6:59
